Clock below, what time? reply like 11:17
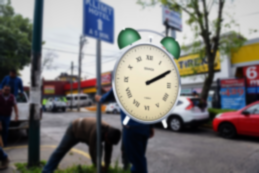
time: 2:10
